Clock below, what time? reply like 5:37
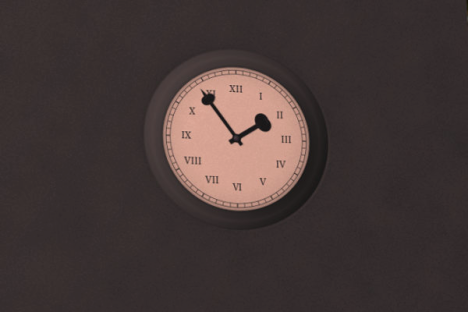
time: 1:54
